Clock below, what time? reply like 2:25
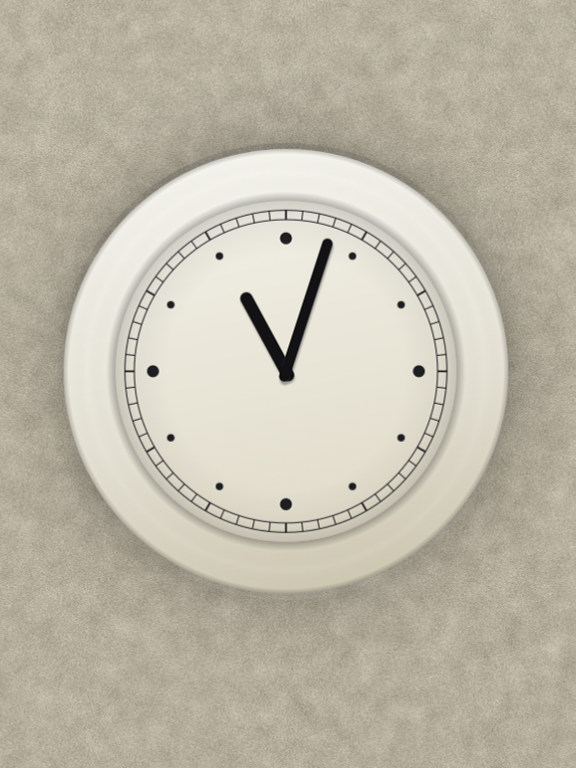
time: 11:03
